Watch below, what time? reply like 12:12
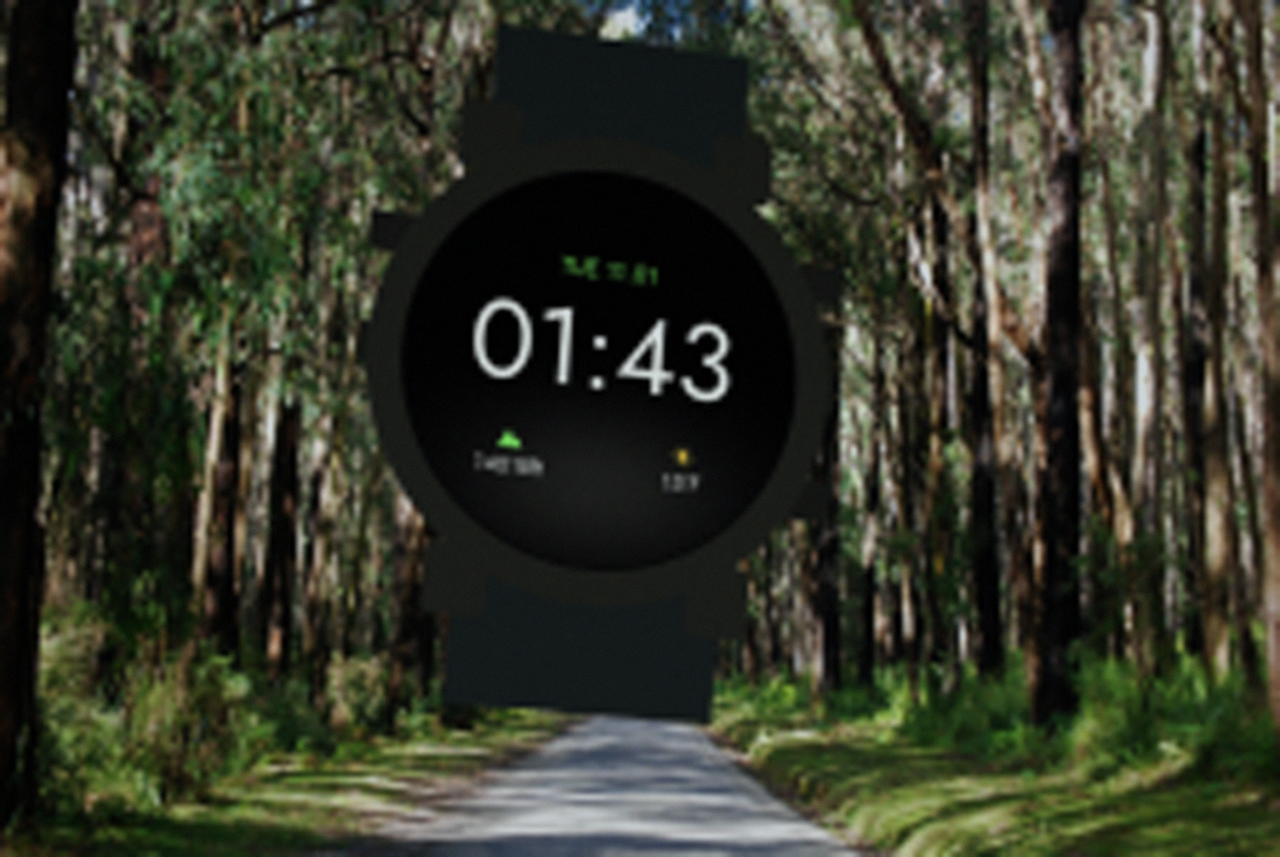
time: 1:43
